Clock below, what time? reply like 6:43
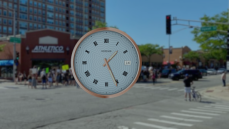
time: 1:26
